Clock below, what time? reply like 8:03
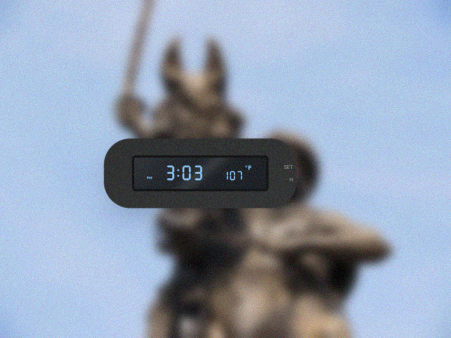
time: 3:03
